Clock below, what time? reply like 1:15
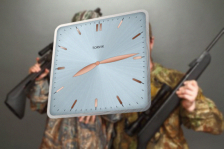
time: 8:14
